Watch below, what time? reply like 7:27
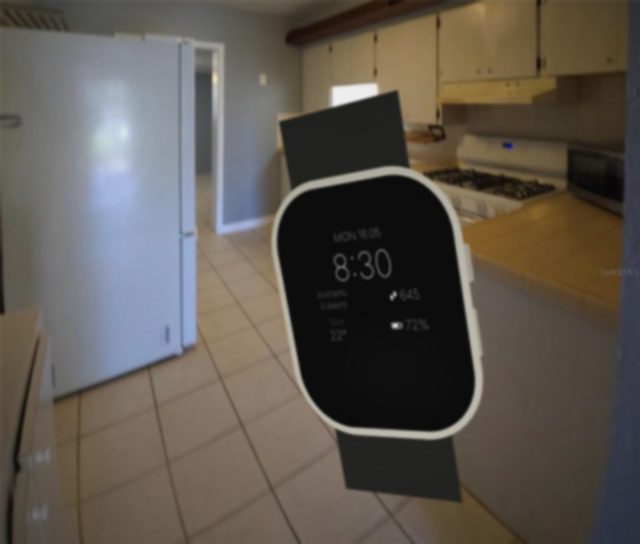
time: 8:30
